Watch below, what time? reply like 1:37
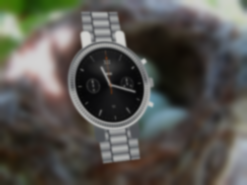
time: 11:18
